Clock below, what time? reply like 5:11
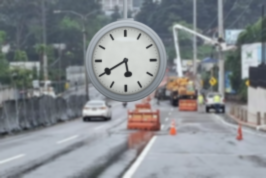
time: 5:40
